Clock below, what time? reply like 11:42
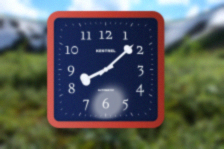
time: 8:08
